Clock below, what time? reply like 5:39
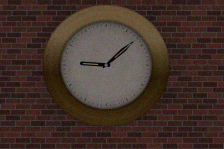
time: 9:08
